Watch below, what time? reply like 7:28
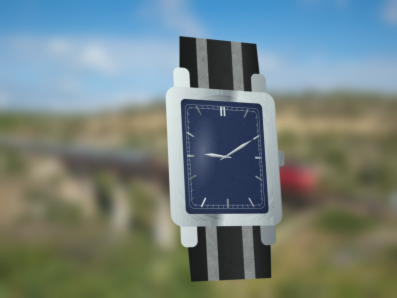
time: 9:10
